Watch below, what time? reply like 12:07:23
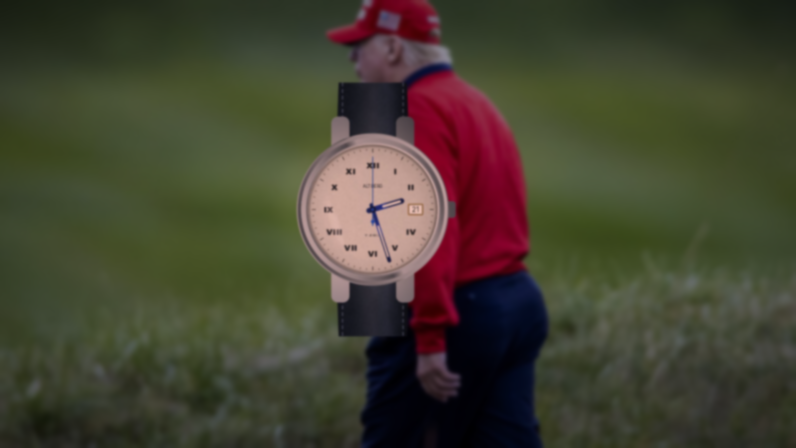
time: 2:27:00
